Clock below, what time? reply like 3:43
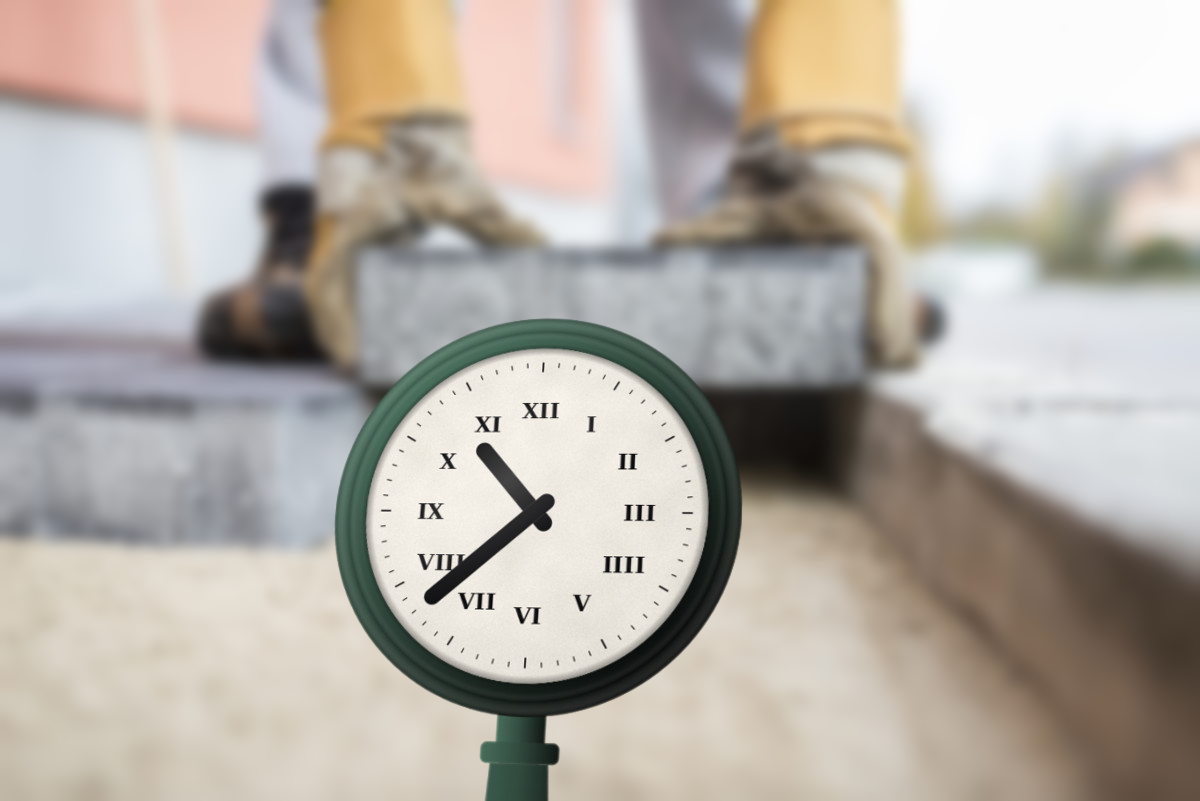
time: 10:38
